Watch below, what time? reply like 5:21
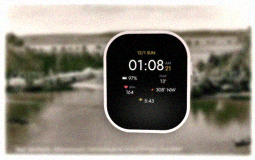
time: 1:08
